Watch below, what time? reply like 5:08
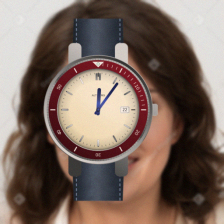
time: 12:06
